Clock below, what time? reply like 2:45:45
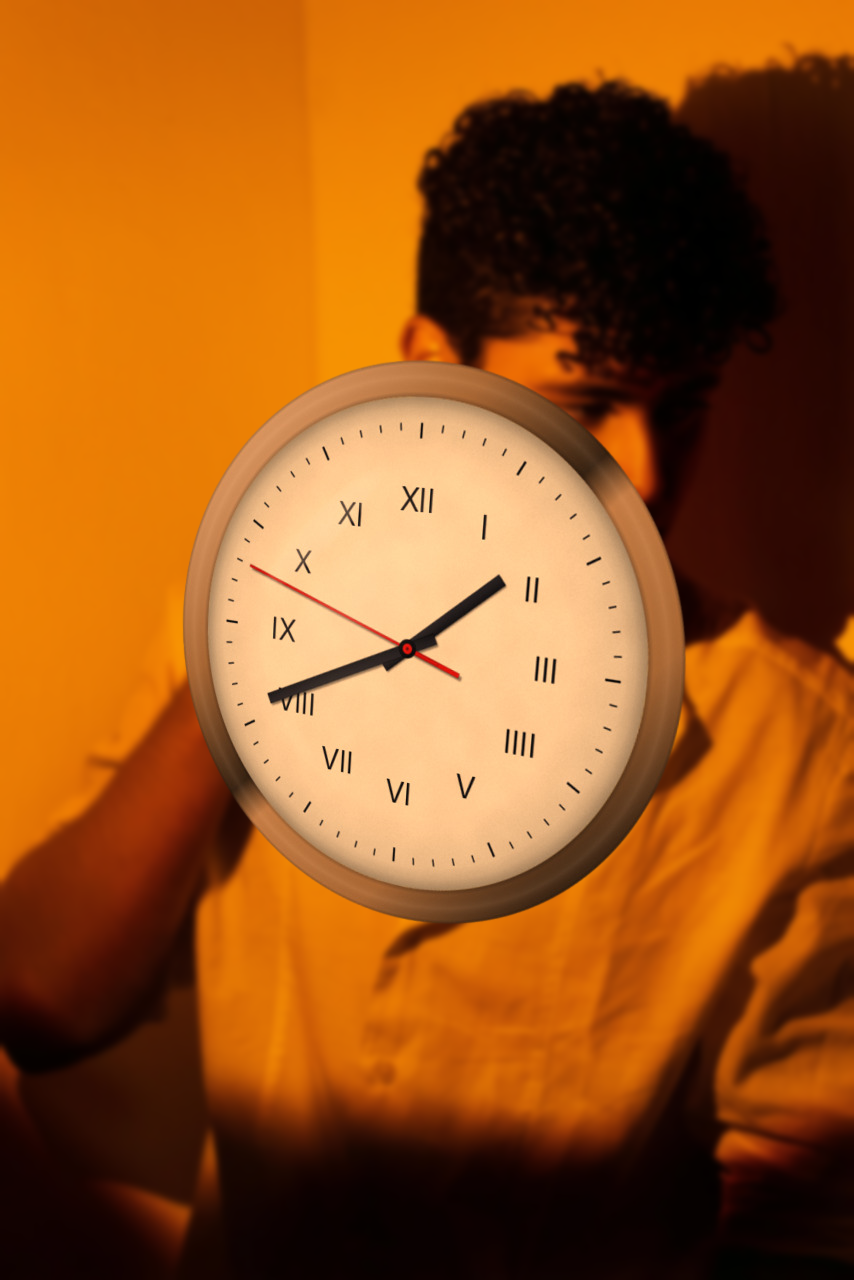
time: 1:40:48
